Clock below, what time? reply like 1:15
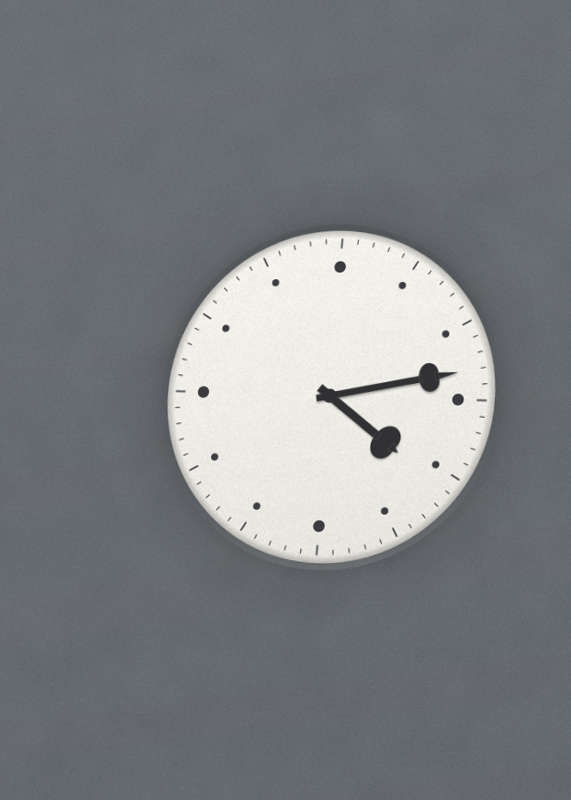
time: 4:13
